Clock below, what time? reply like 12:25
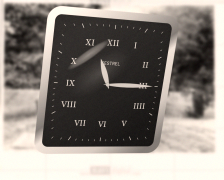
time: 11:15
